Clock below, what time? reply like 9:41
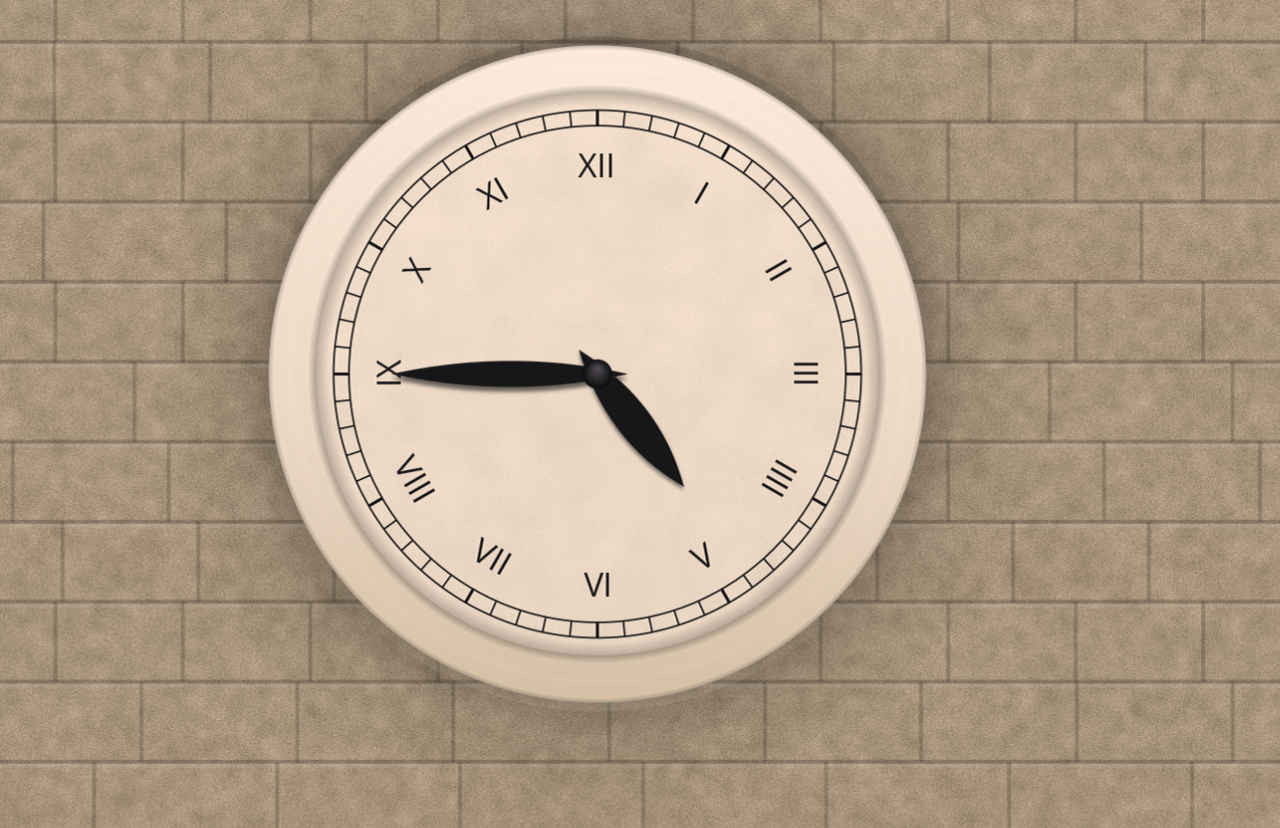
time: 4:45
